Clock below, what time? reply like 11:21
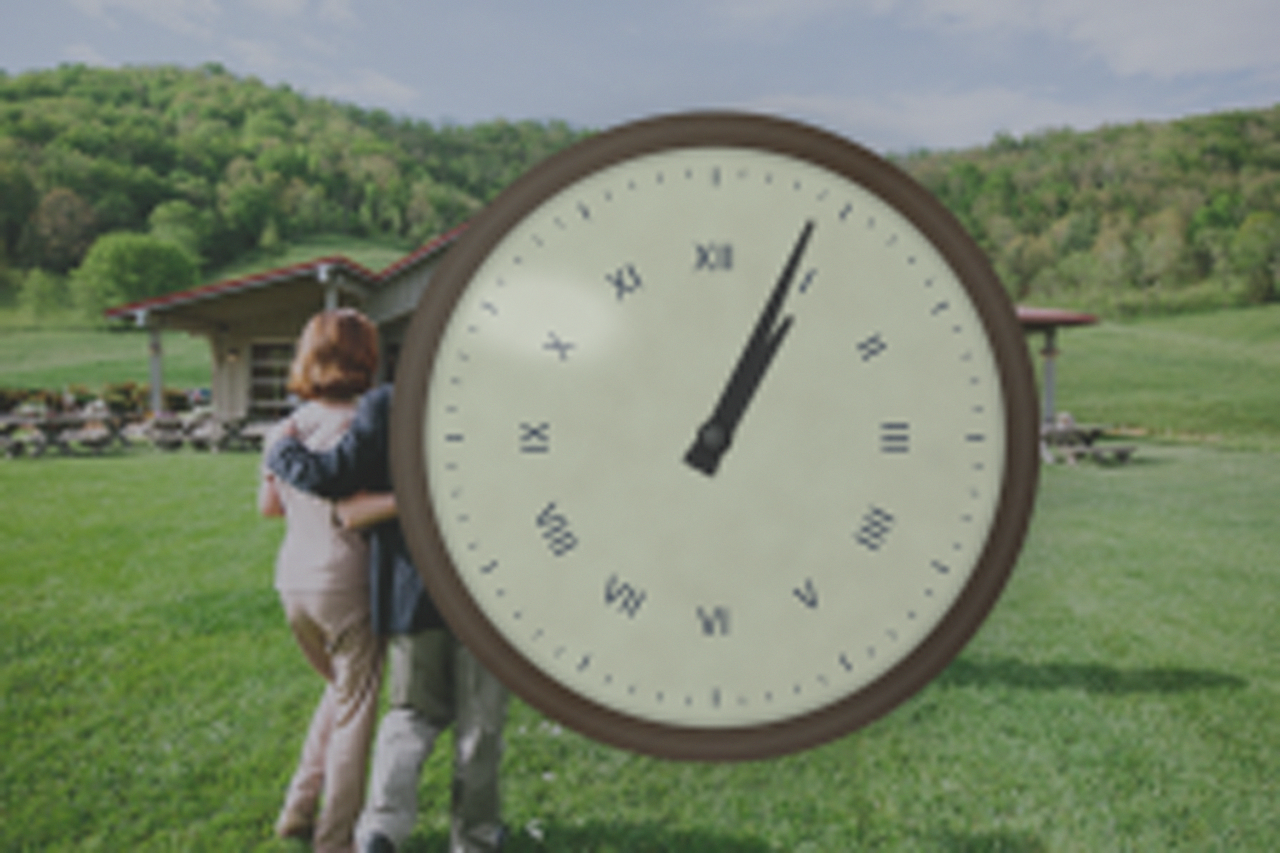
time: 1:04
